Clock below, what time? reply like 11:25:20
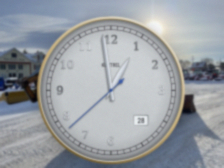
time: 12:58:38
